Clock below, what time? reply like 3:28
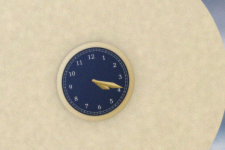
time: 4:19
